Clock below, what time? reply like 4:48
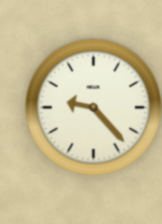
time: 9:23
